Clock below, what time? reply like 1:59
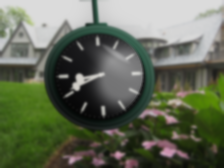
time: 8:41
